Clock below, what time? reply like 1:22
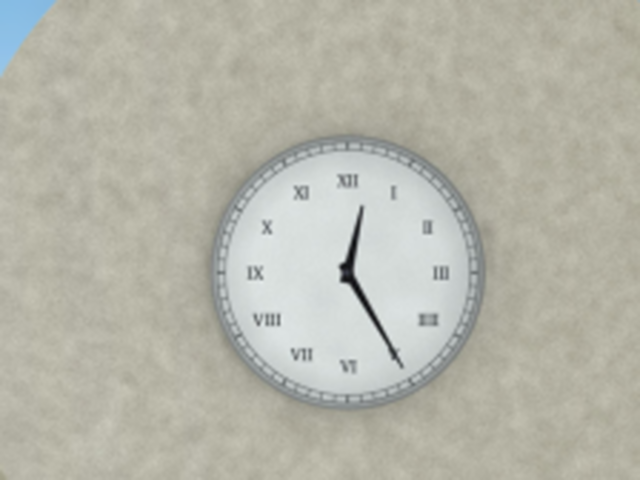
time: 12:25
